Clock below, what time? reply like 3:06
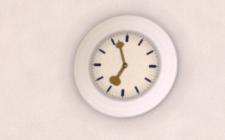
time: 6:57
